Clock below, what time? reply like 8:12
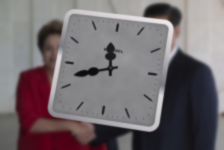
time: 11:42
